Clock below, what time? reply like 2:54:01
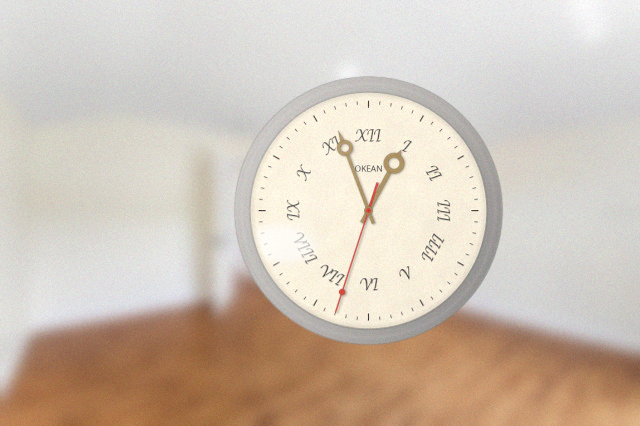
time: 12:56:33
